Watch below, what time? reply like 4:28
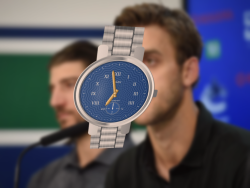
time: 6:58
